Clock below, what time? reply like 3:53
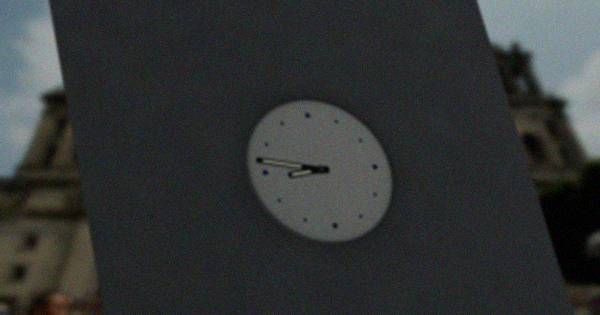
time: 8:47
